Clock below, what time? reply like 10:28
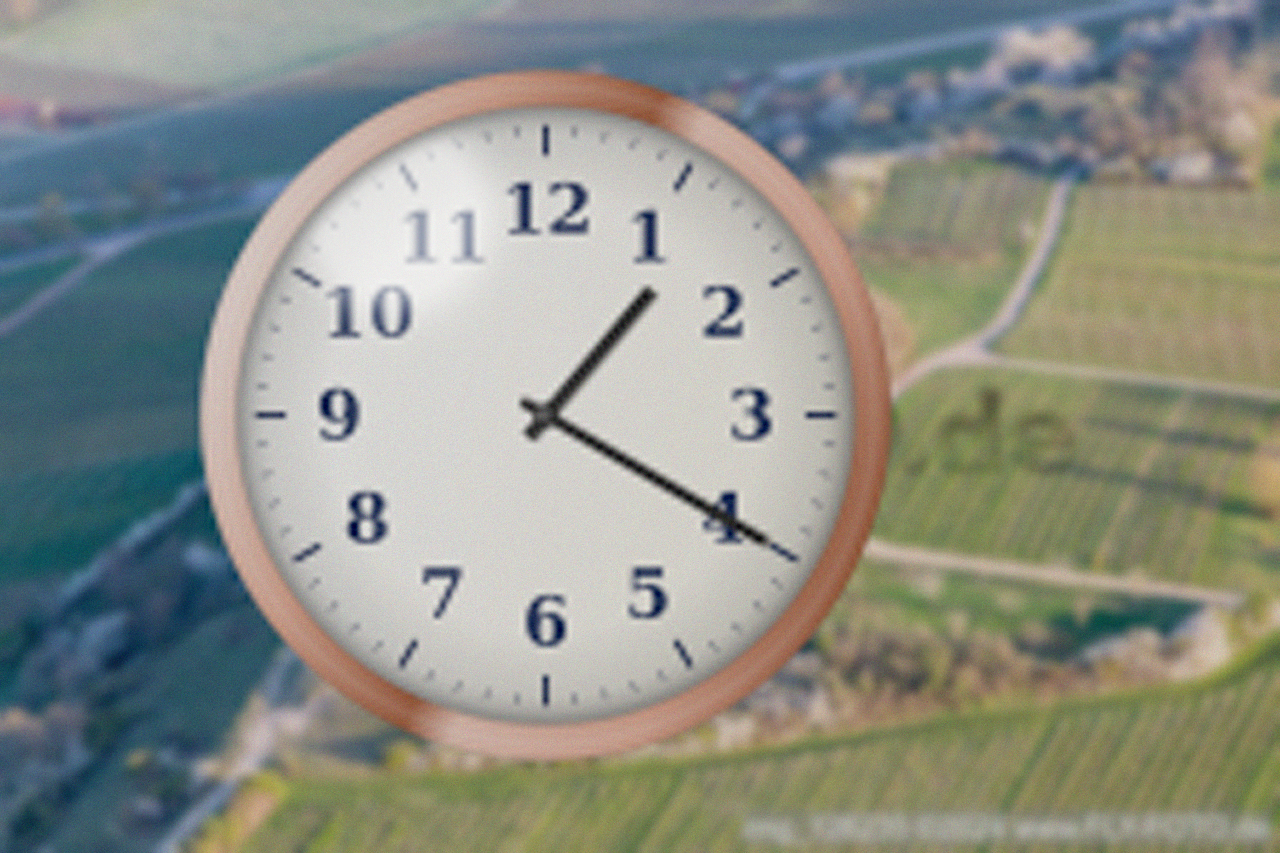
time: 1:20
